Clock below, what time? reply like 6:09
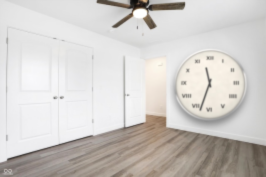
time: 11:33
